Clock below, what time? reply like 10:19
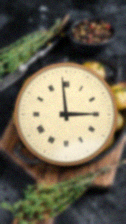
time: 2:59
